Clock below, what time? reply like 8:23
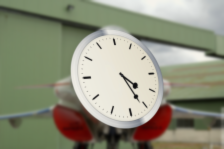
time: 4:26
